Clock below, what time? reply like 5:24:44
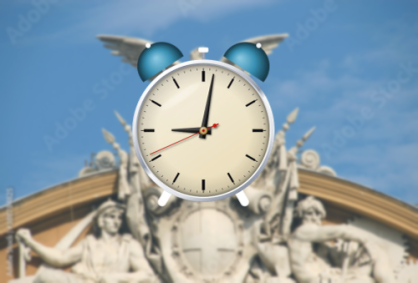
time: 9:01:41
